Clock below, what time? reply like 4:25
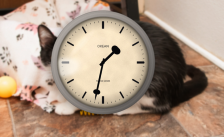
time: 1:32
